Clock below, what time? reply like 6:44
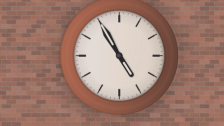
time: 4:55
